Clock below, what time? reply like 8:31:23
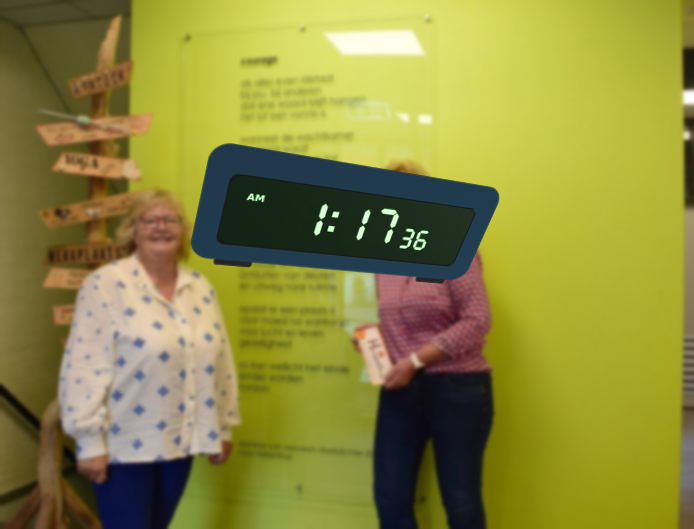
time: 1:17:36
